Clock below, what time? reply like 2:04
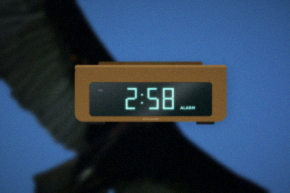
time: 2:58
